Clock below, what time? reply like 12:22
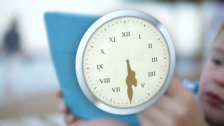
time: 5:30
